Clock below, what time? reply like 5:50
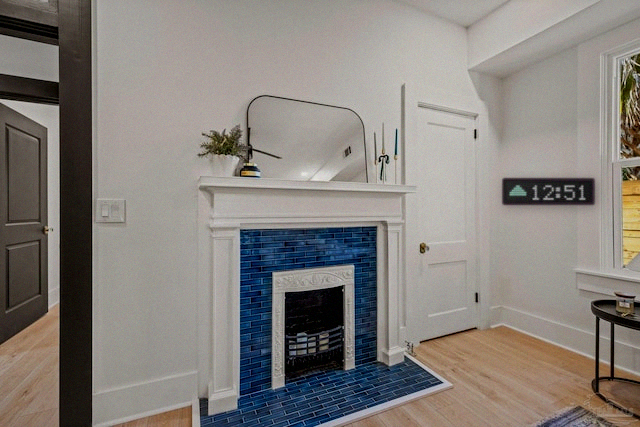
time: 12:51
